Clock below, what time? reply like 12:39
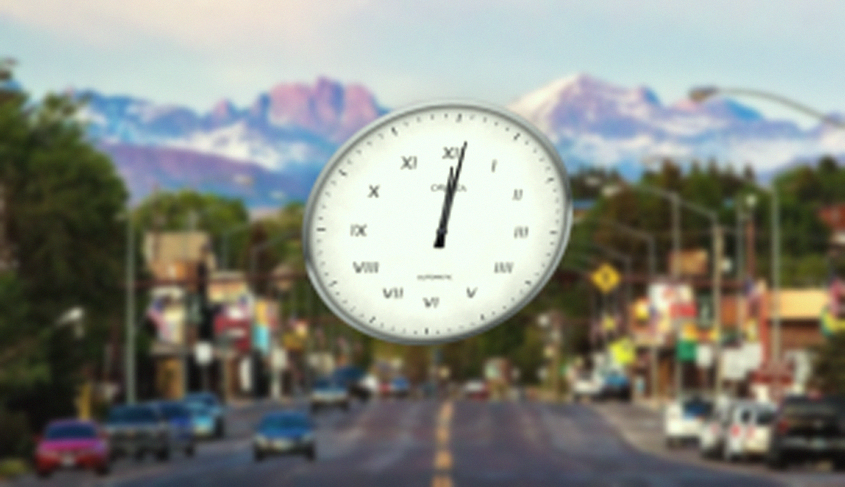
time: 12:01
